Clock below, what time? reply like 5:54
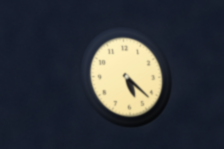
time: 5:22
